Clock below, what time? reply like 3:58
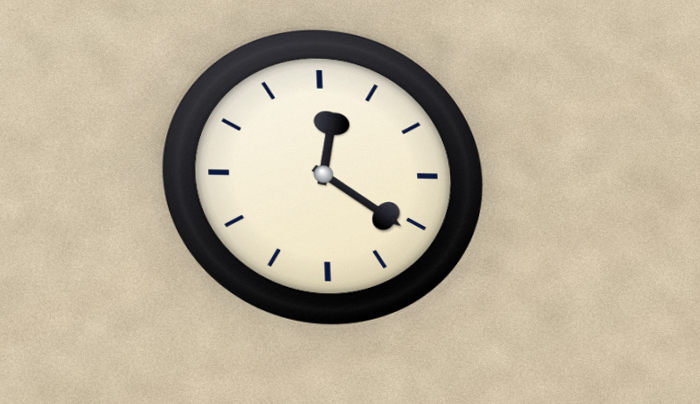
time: 12:21
